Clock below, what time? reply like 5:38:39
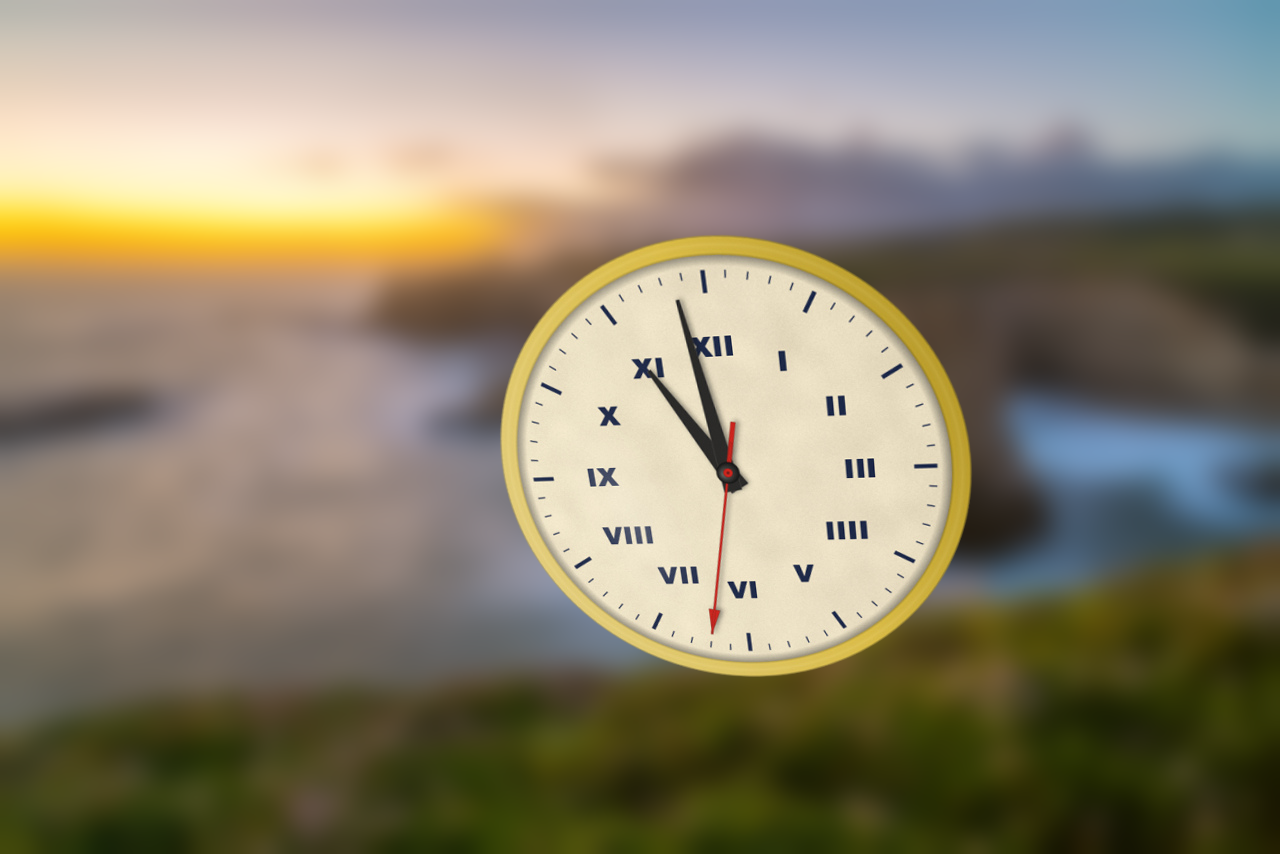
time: 10:58:32
